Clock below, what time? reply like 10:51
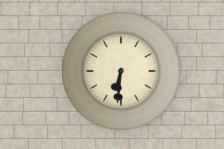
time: 6:31
